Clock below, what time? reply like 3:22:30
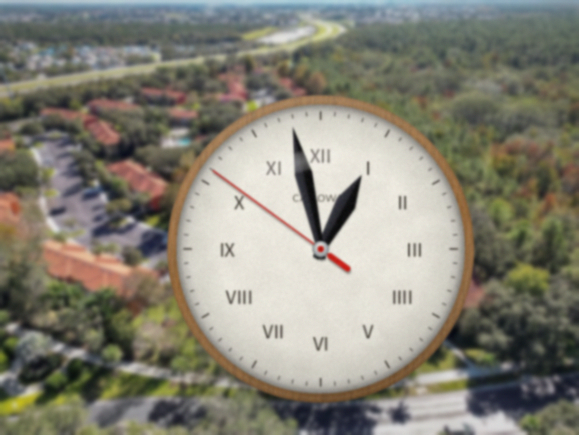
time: 12:57:51
